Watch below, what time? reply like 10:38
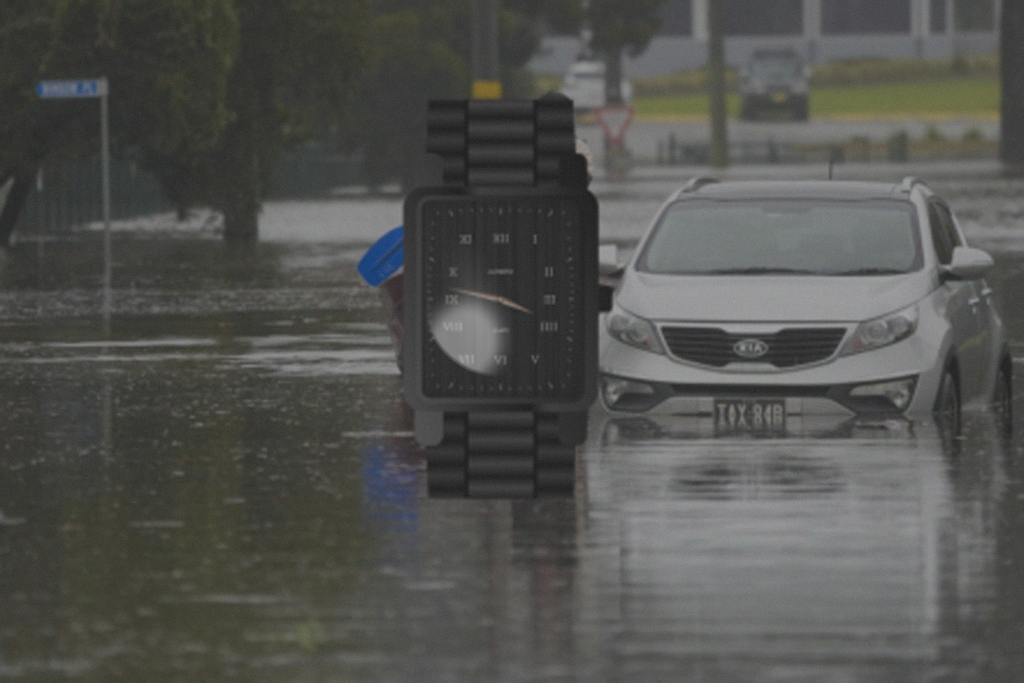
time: 3:47
